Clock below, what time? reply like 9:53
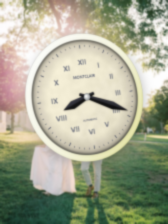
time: 8:19
